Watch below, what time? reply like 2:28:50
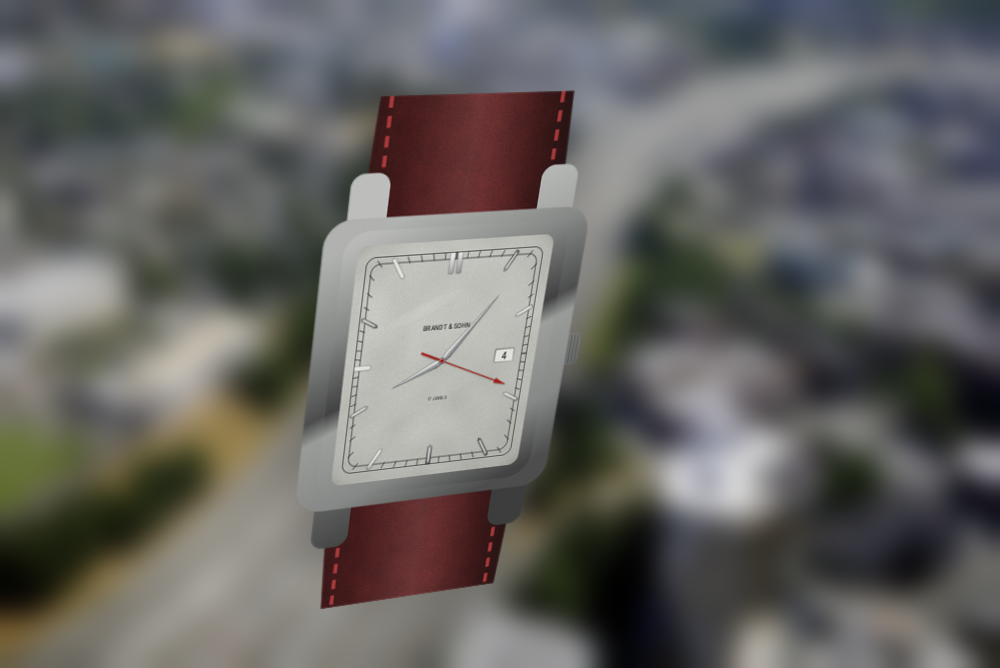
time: 8:06:19
